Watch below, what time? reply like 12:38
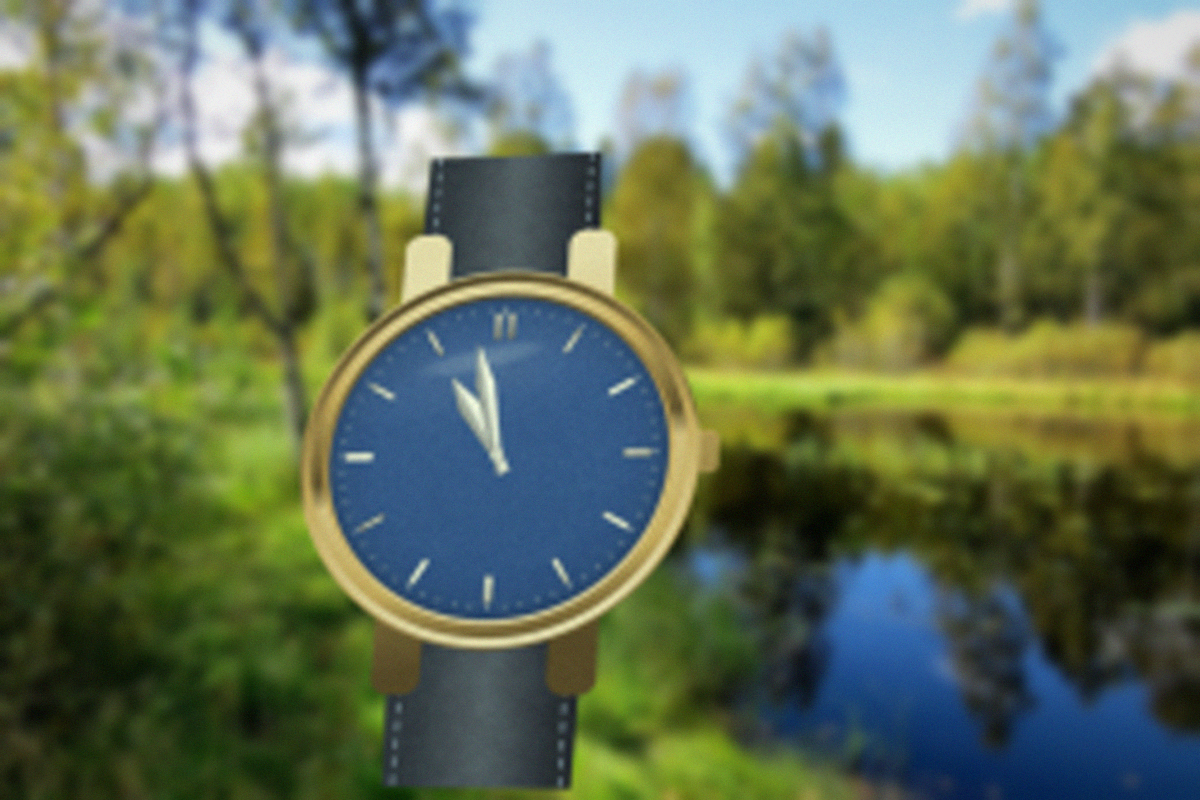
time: 10:58
